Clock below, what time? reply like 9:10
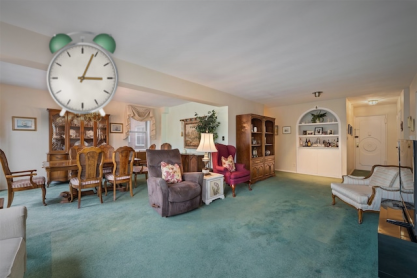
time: 3:04
